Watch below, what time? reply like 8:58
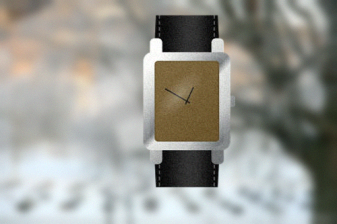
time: 12:50
